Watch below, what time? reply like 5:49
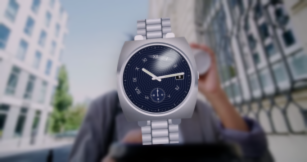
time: 10:14
